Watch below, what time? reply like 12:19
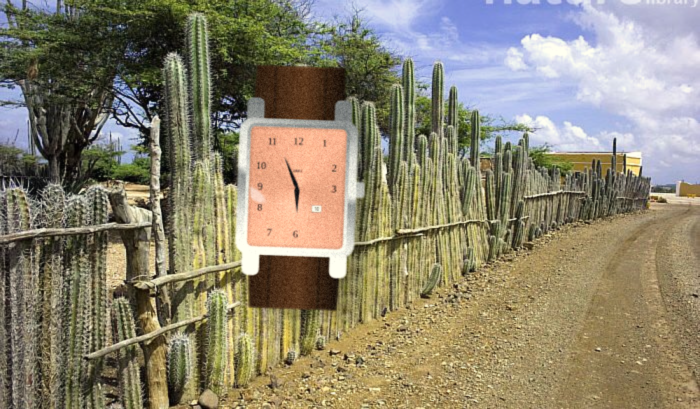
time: 5:56
